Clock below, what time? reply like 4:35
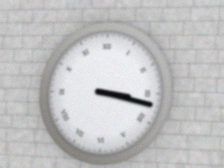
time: 3:17
